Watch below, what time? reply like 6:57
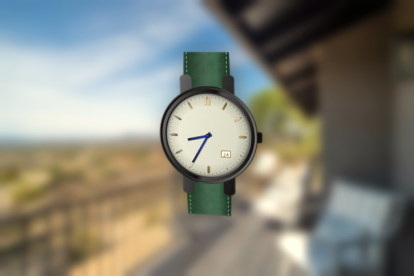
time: 8:35
